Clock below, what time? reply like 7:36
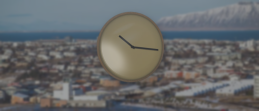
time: 10:16
